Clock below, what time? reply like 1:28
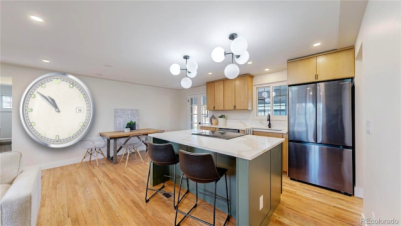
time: 10:52
